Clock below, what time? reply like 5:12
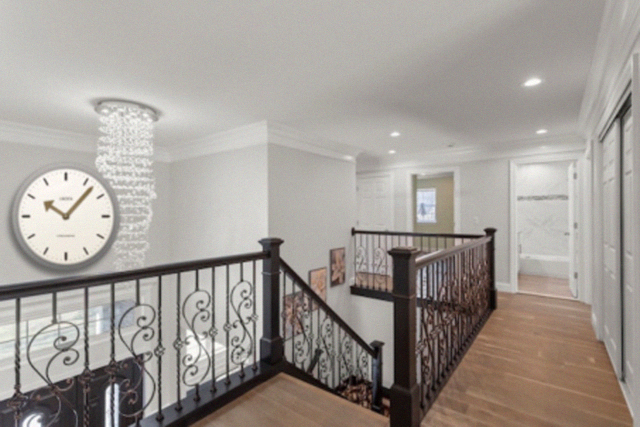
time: 10:07
